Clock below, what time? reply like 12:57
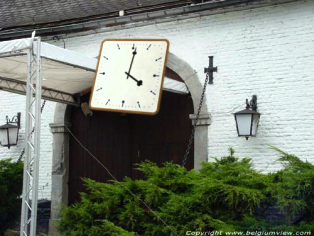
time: 4:01
